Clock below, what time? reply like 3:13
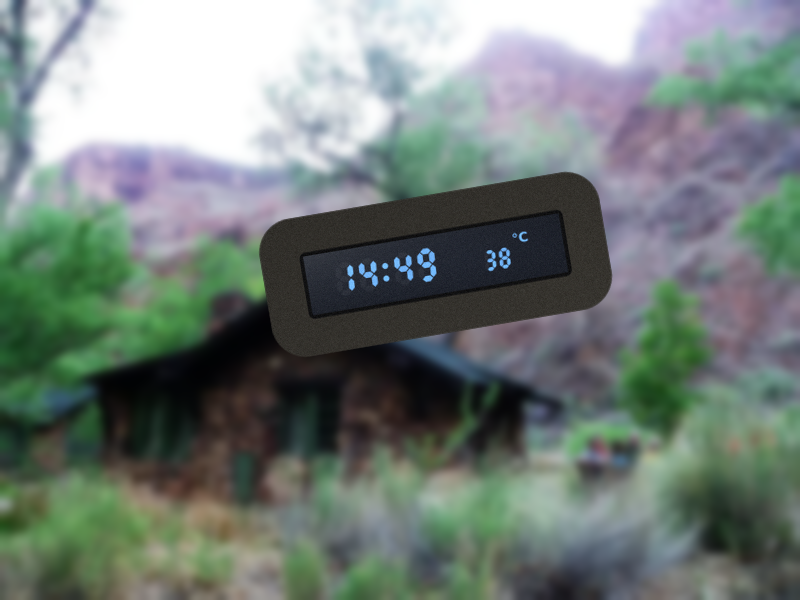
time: 14:49
